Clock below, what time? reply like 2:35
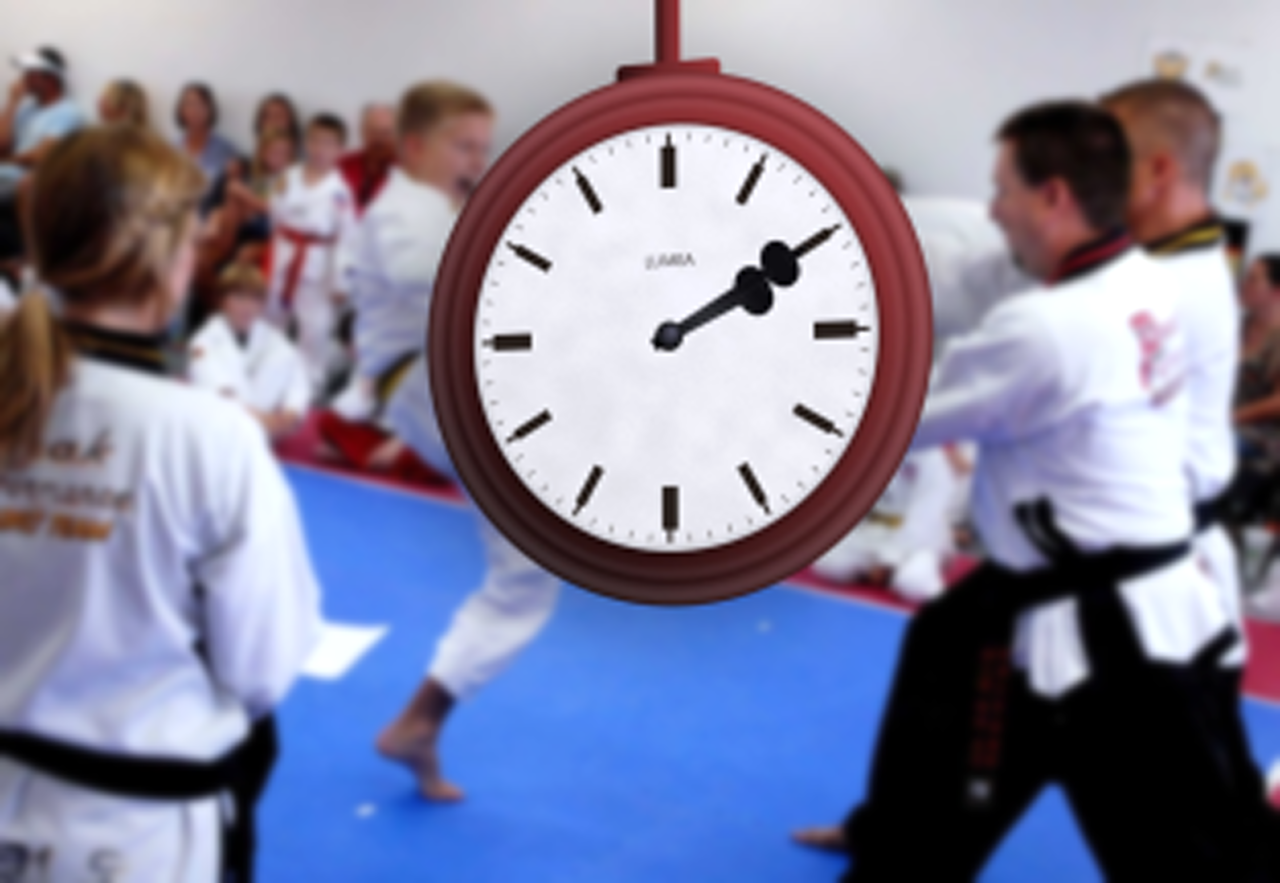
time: 2:10
